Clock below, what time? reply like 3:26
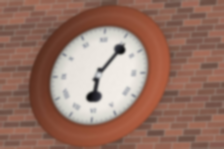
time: 6:06
